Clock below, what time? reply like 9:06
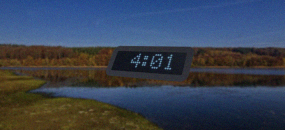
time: 4:01
